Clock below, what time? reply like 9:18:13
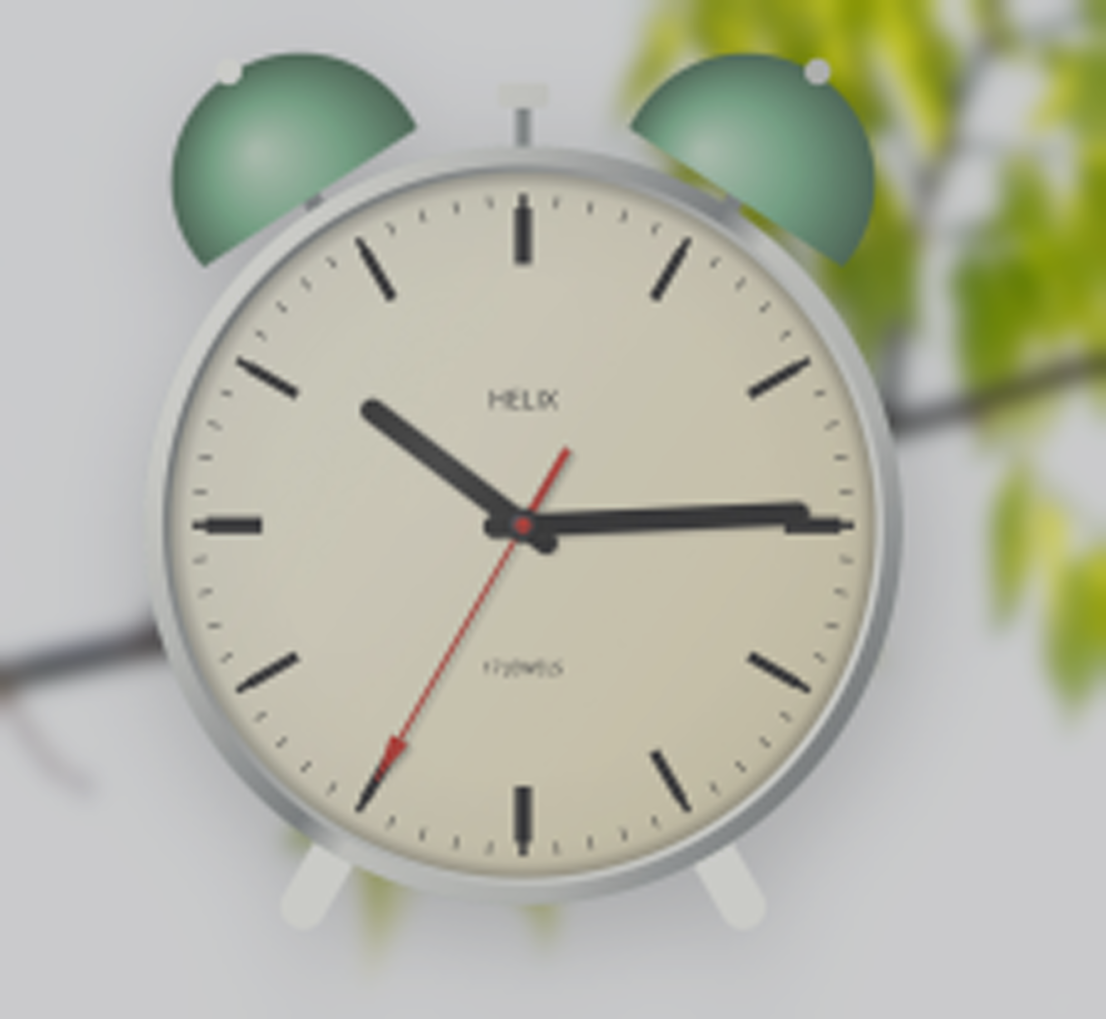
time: 10:14:35
